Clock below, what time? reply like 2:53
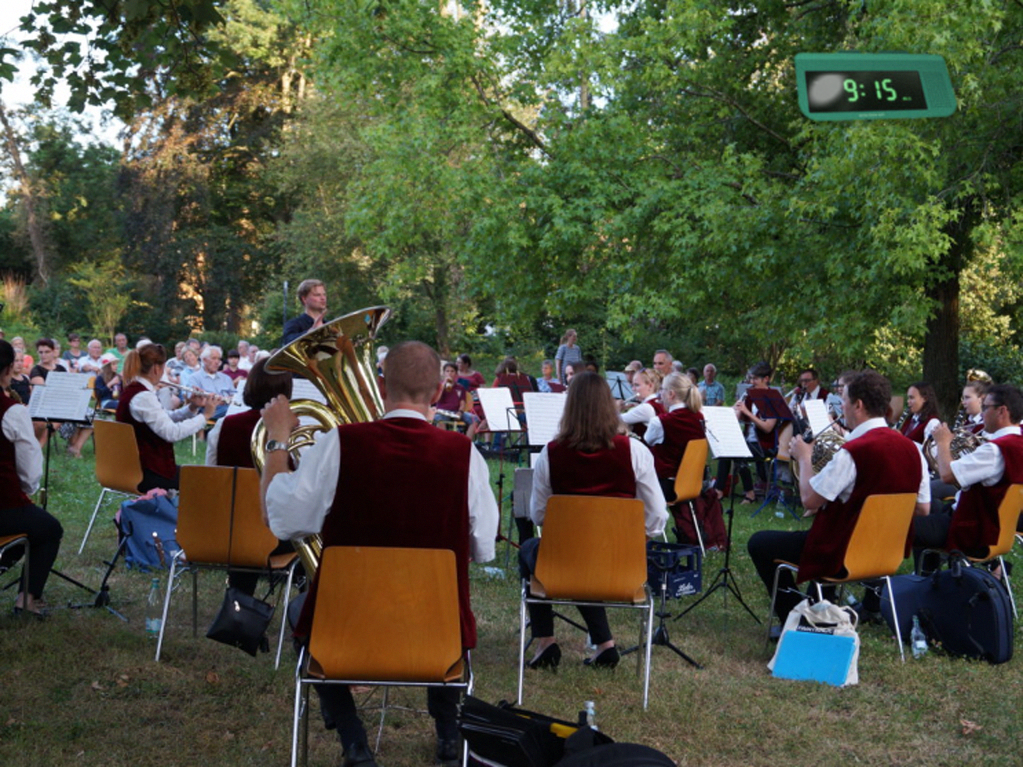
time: 9:15
